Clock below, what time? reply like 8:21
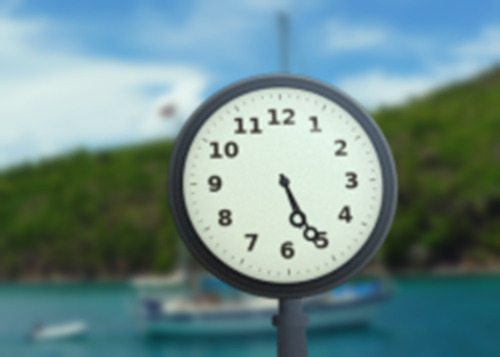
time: 5:26
